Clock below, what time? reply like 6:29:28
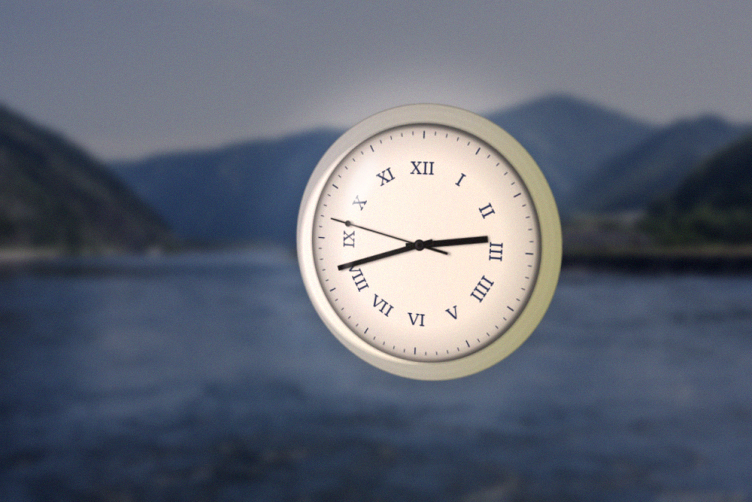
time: 2:41:47
